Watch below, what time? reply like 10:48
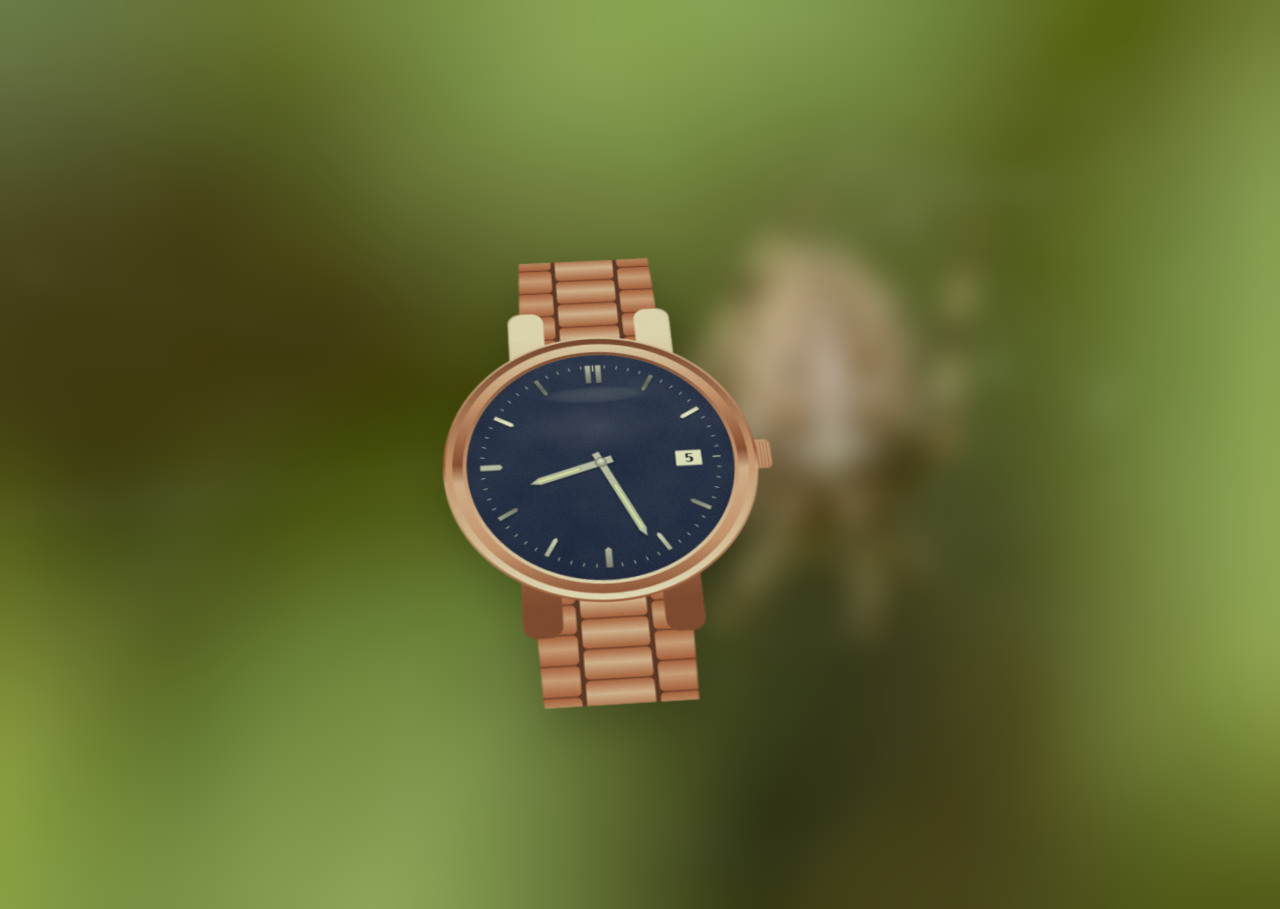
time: 8:26
